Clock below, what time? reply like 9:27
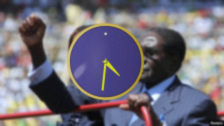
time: 4:31
